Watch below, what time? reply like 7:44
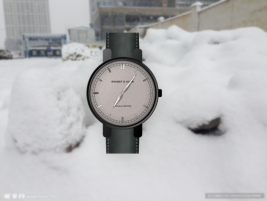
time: 7:06
